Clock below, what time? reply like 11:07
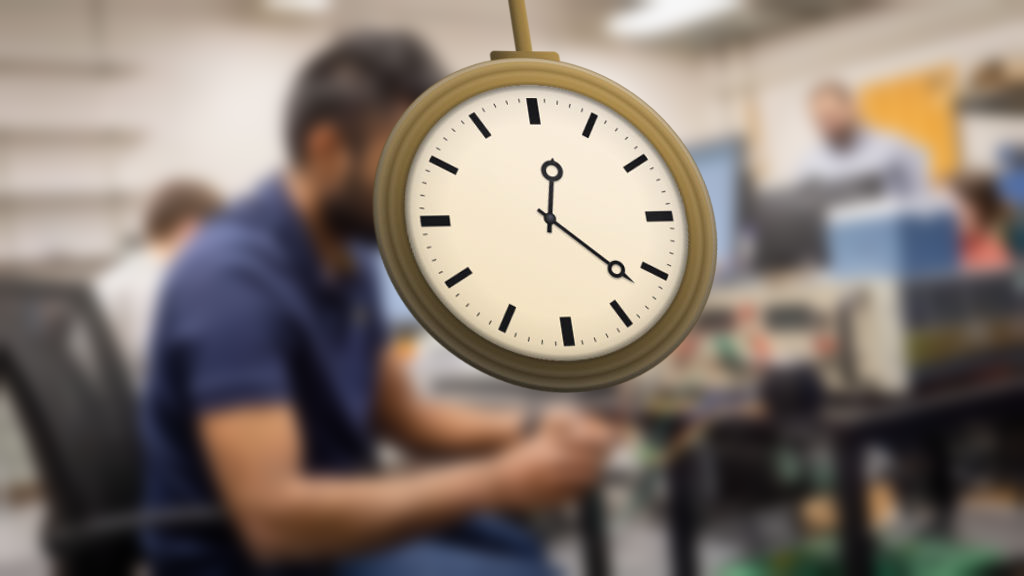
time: 12:22
